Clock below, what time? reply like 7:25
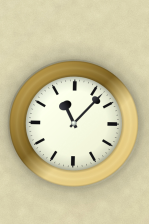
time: 11:07
